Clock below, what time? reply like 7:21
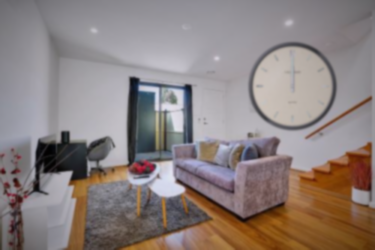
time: 12:00
